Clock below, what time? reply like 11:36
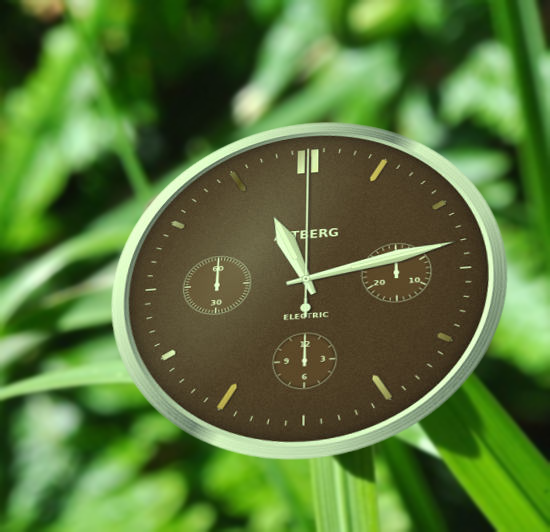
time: 11:13
